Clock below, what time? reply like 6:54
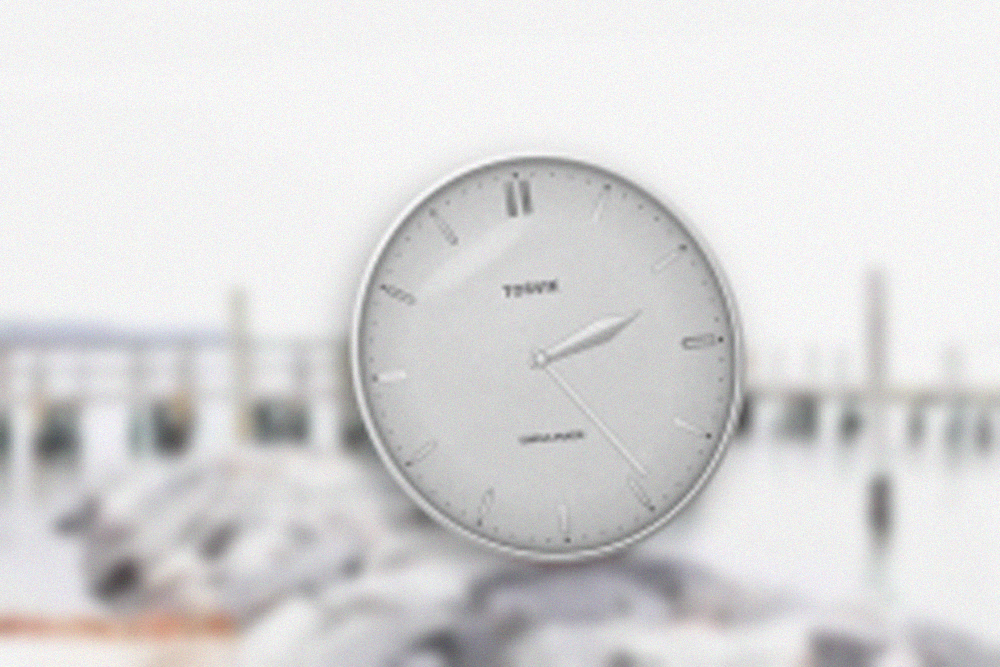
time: 2:24
